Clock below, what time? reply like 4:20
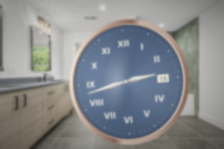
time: 2:43
